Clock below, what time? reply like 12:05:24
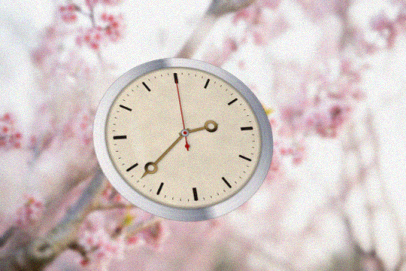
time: 2:38:00
